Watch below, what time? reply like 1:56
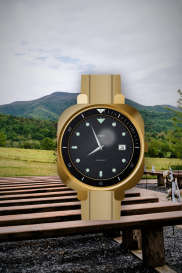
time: 7:56
